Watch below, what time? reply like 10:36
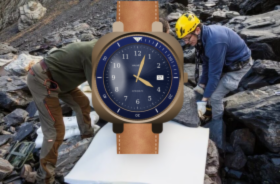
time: 4:03
